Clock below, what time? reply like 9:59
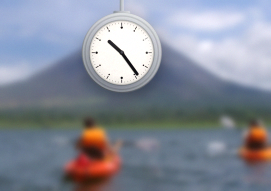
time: 10:24
